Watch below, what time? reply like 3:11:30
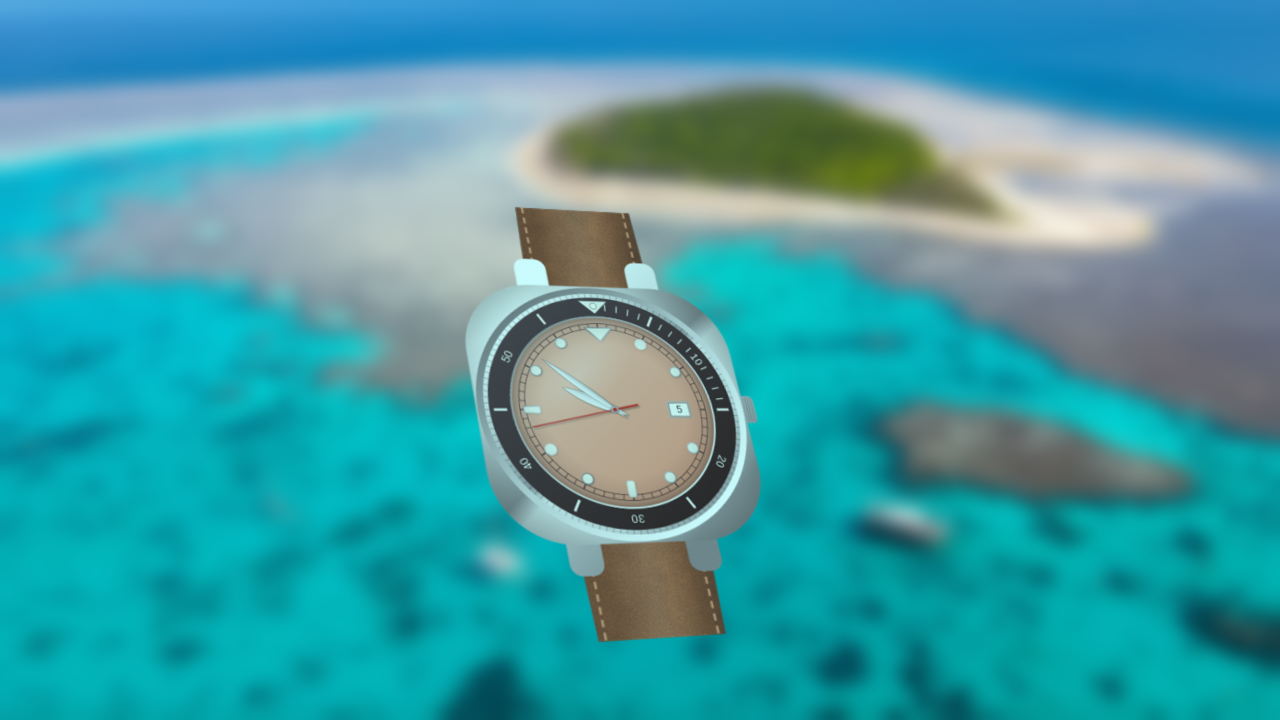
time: 9:51:43
